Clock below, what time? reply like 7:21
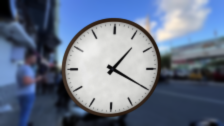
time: 1:20
